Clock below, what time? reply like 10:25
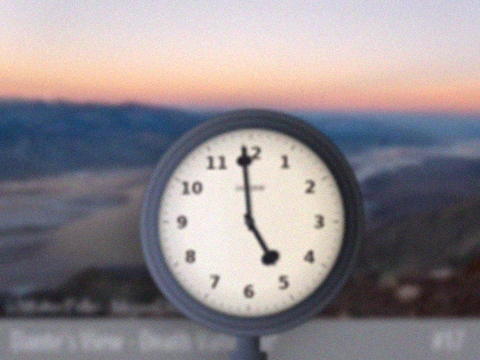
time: 4:59
